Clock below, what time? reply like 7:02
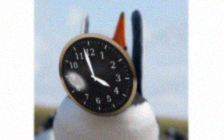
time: 3:58
